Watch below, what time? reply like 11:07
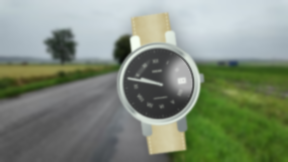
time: 9:48
